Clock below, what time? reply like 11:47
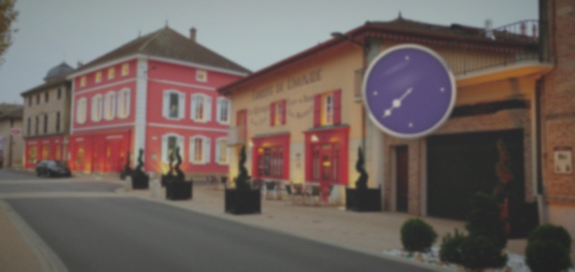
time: 7:38
